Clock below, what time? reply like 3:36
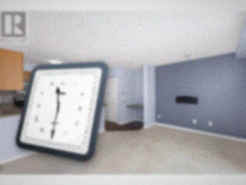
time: 11:30
